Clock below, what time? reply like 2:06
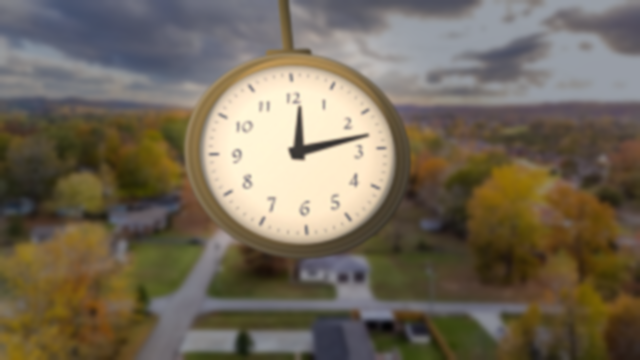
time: 12:13
